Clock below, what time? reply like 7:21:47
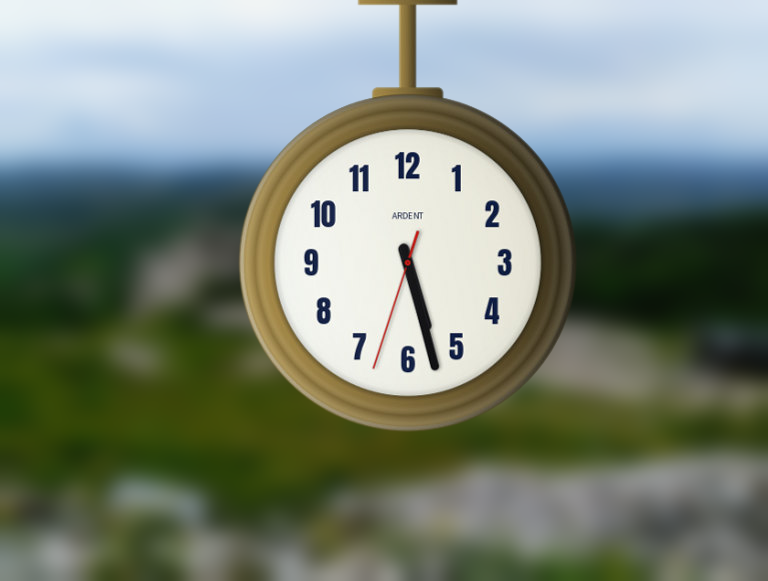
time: 5:27:33
